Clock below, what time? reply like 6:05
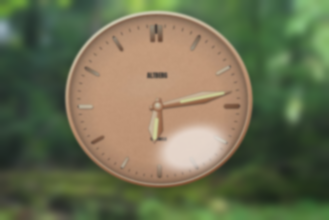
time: 6:13
